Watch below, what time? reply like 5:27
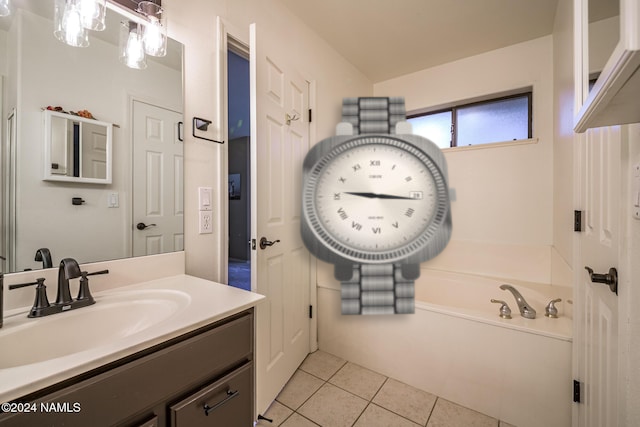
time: 9:16
